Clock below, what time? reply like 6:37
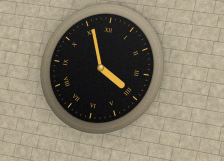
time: 3:56
